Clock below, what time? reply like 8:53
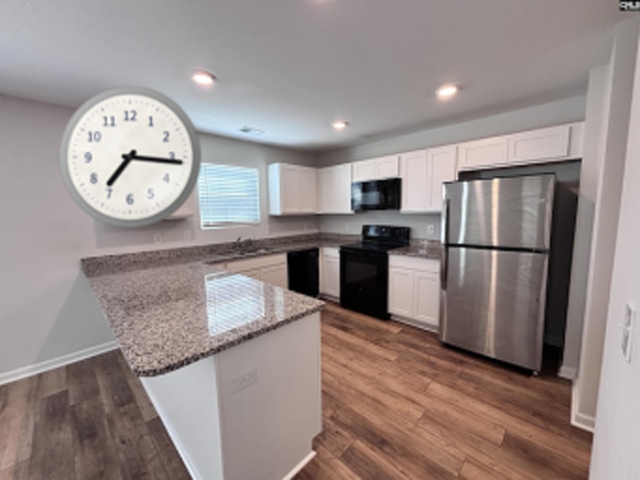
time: 7:16
